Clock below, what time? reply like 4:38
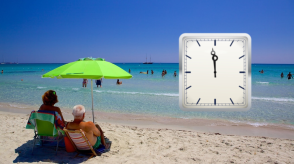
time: 11:59
